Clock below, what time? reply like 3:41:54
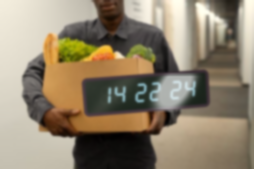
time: 14:22:24
